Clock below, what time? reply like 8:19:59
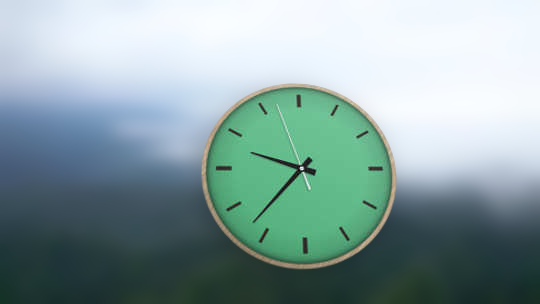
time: 9:36:57
